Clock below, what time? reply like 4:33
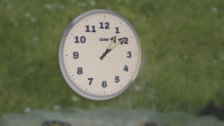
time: 1:09
